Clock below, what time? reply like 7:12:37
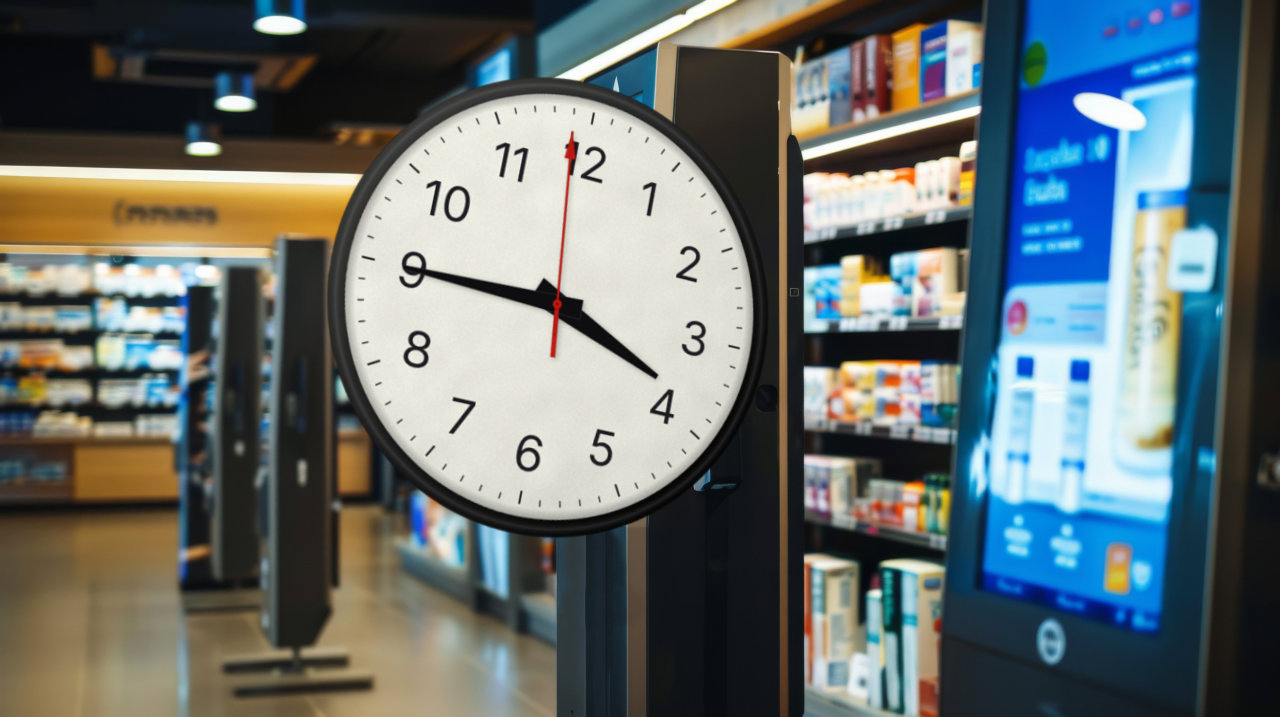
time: 3:44:59
